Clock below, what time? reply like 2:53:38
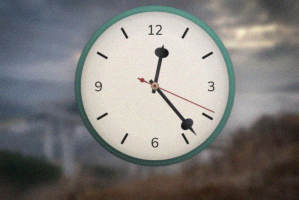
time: 12:23:19
